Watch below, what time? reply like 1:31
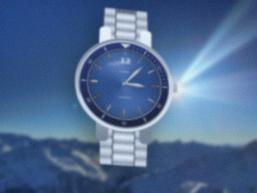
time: 3:07
